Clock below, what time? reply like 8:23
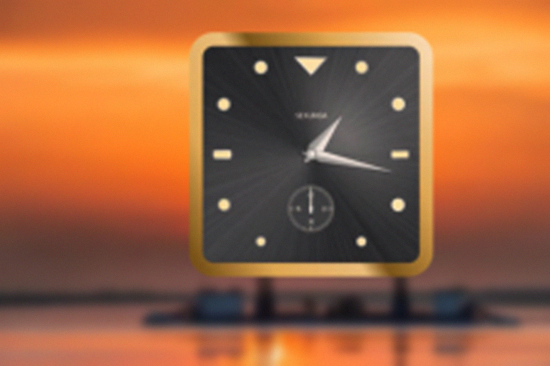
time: 1:17
